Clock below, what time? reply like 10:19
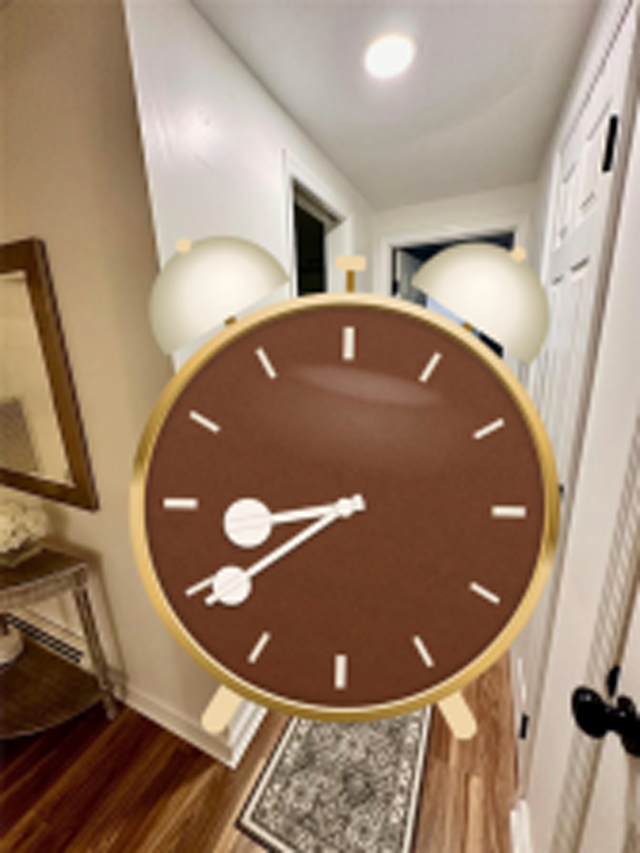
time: 8:39
